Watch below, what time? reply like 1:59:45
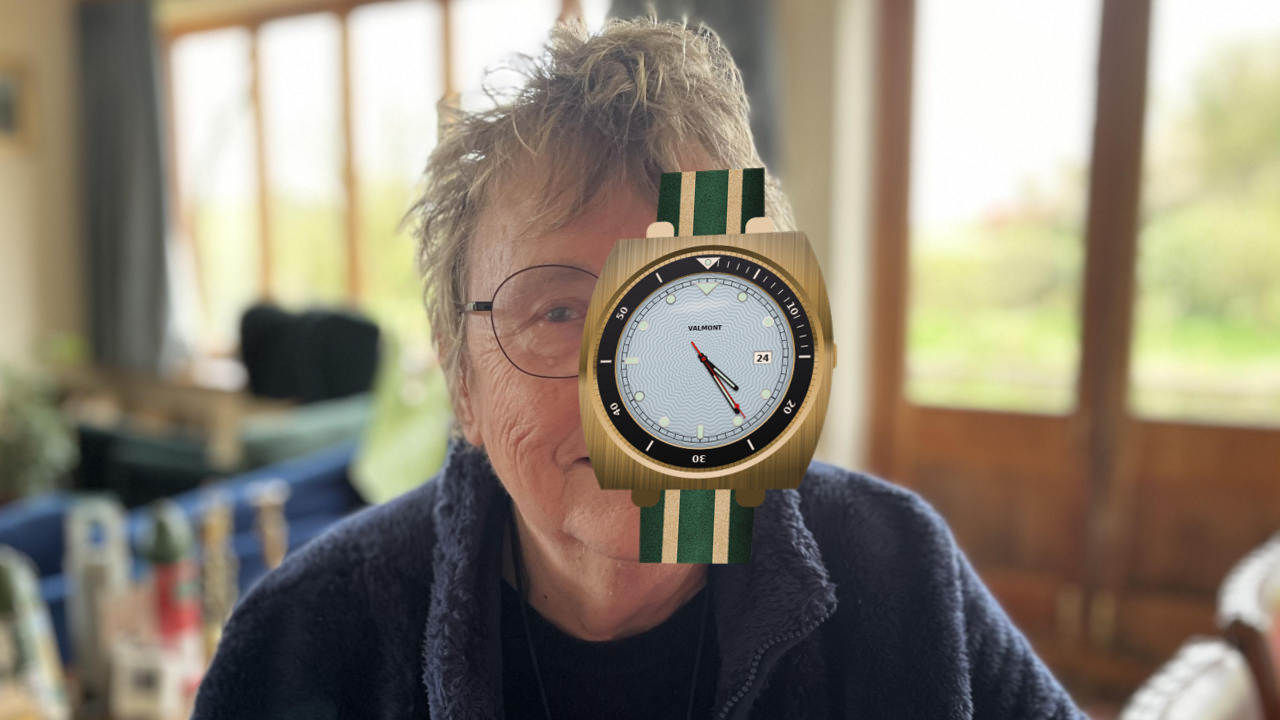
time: 4:24:24
